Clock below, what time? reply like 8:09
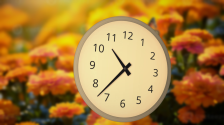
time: 10:37
